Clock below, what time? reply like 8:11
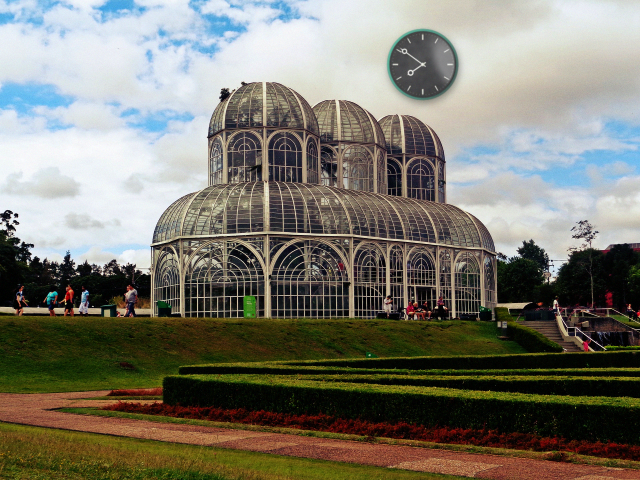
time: 7:51
